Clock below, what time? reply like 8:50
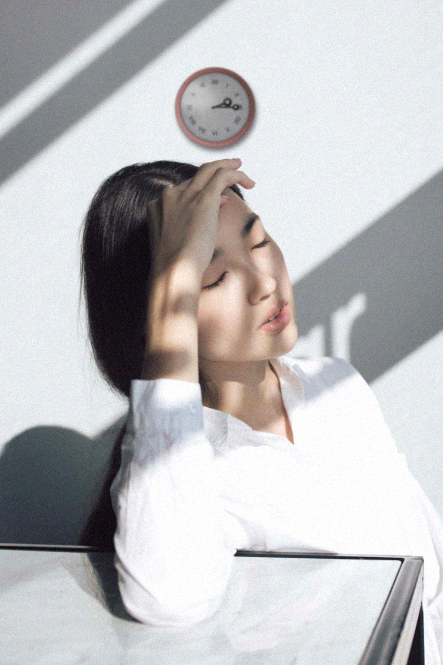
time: 2:15
